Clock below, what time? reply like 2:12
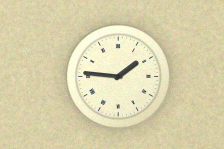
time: 1:46
